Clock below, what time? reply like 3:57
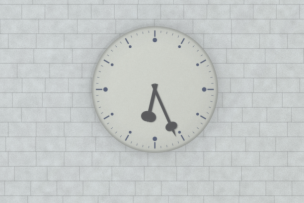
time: 6:26
